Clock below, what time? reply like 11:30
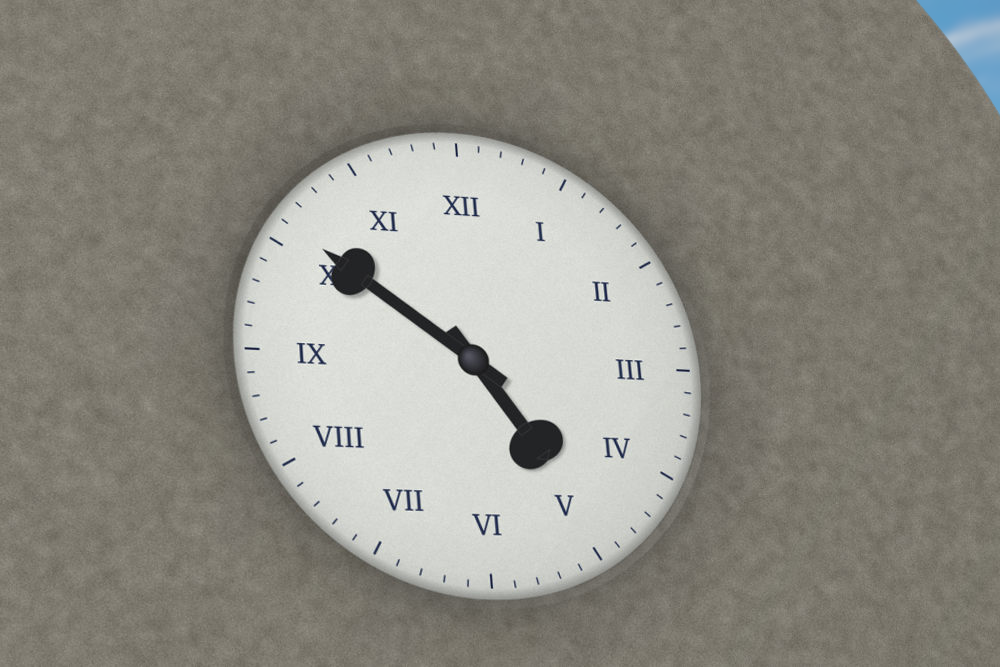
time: 4:51
